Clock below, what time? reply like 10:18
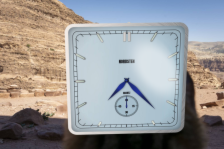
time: 7:23
